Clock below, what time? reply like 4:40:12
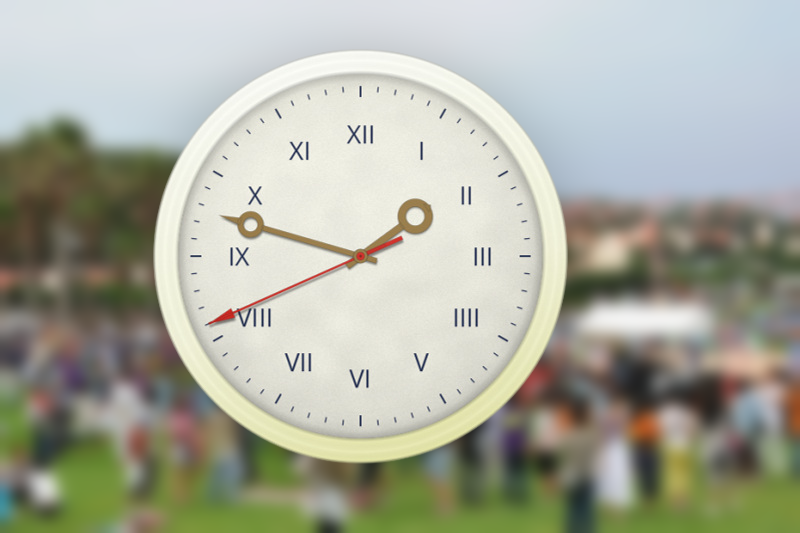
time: 1:47:41
